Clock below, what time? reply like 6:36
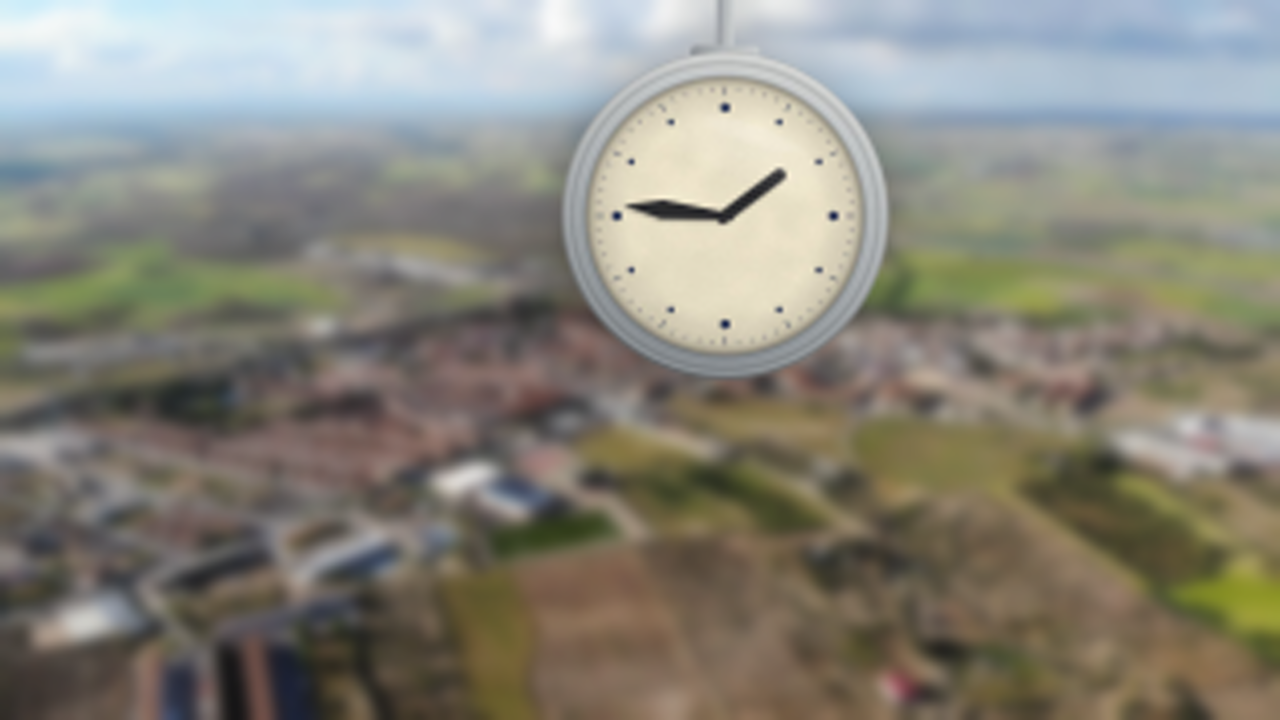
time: 1:46
